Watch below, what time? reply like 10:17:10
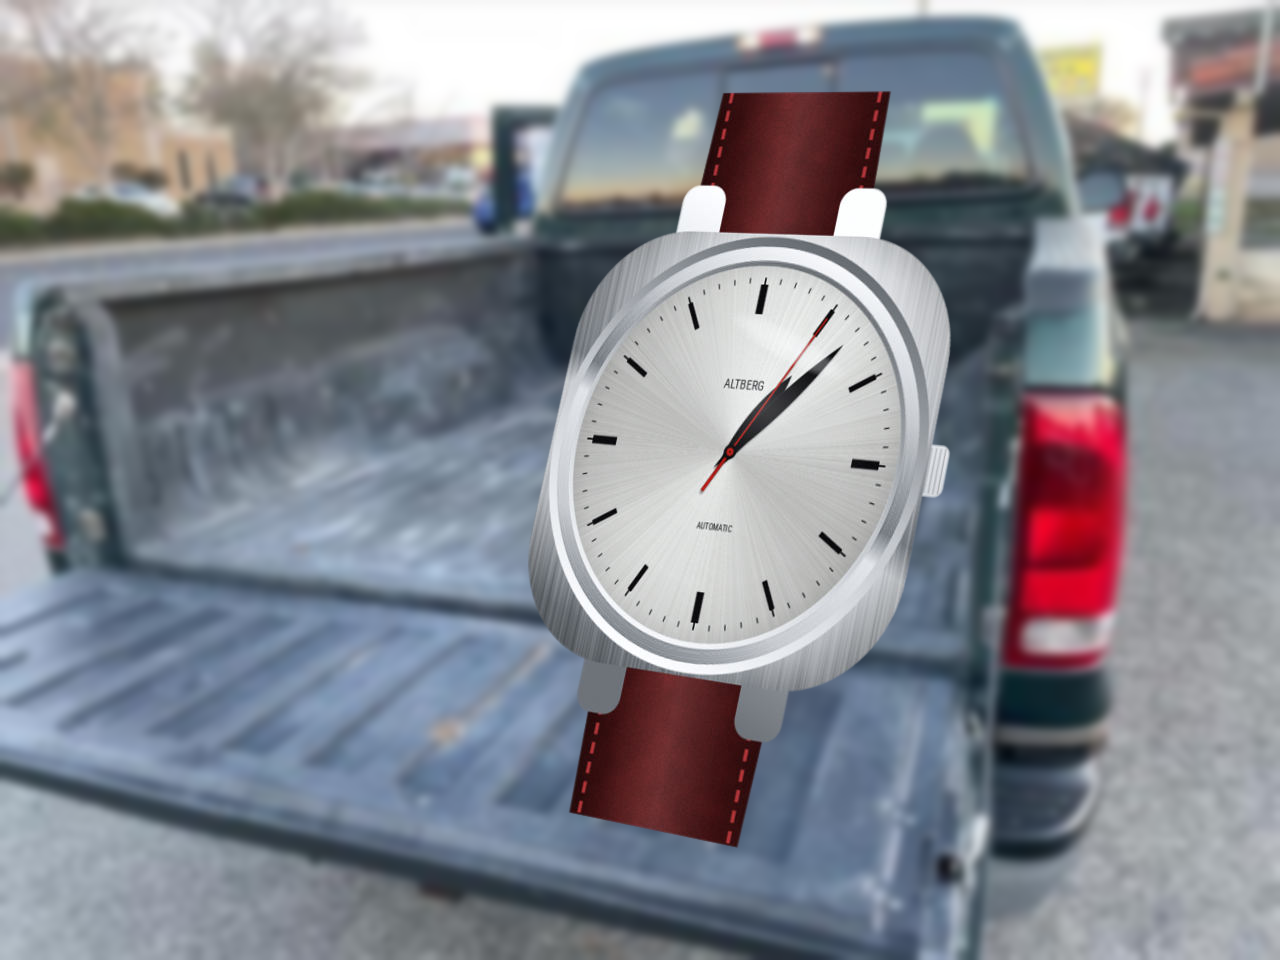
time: 1:07:05
